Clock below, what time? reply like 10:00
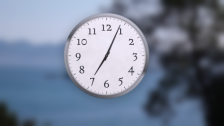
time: 7:04
